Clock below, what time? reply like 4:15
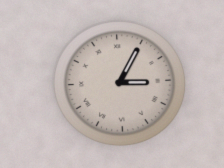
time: 3:05
